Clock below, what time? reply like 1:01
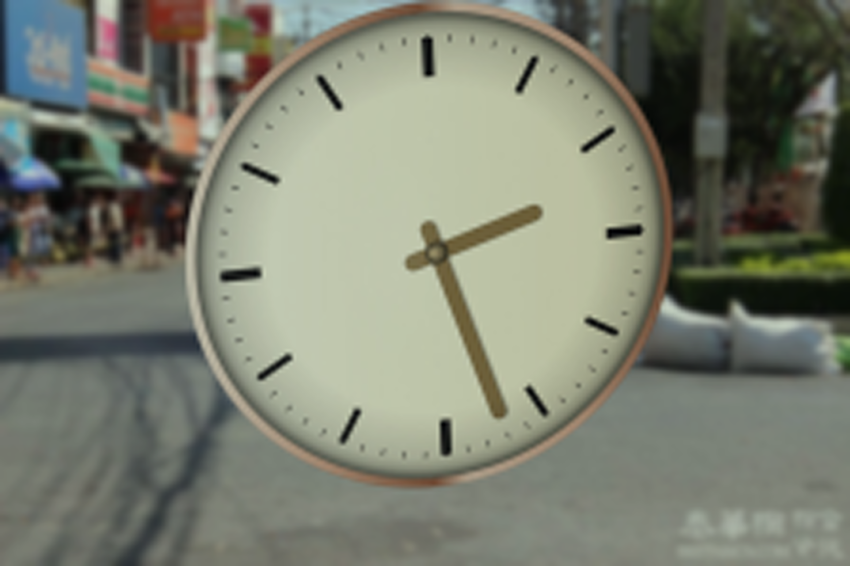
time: 2:27
